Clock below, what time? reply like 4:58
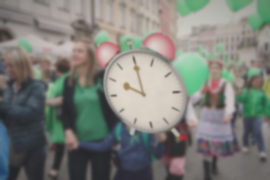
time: 10:00
